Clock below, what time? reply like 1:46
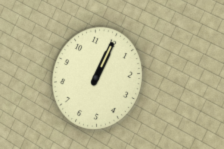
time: 12:00
